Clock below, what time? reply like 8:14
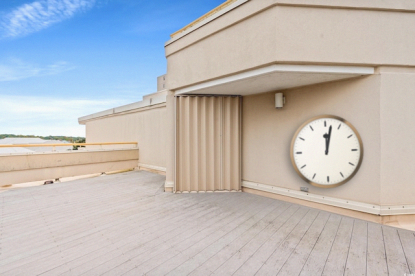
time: 12:02
